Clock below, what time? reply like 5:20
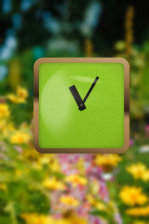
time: 11:05
